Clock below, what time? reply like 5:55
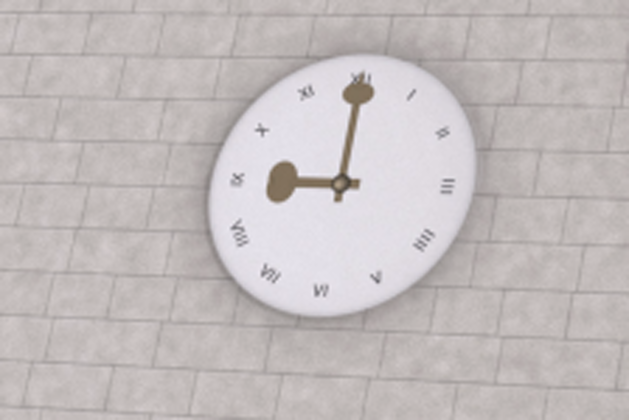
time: 9:00
